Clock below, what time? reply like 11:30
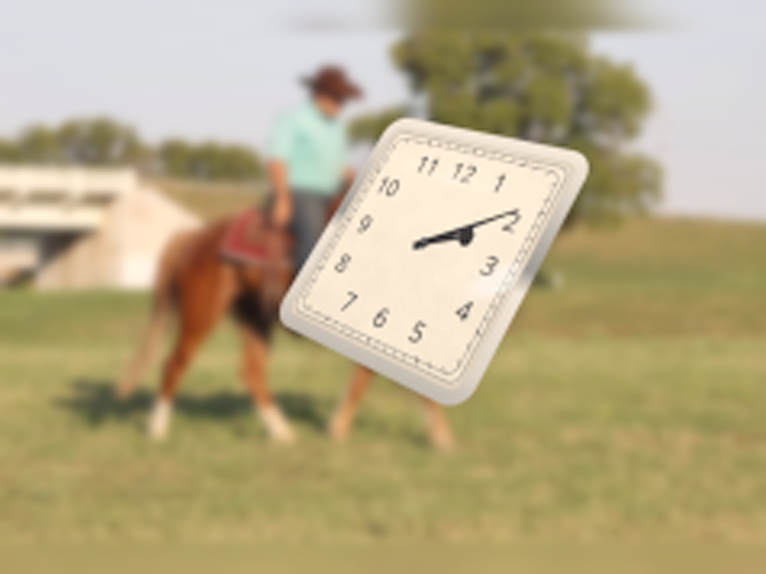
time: 2:09
